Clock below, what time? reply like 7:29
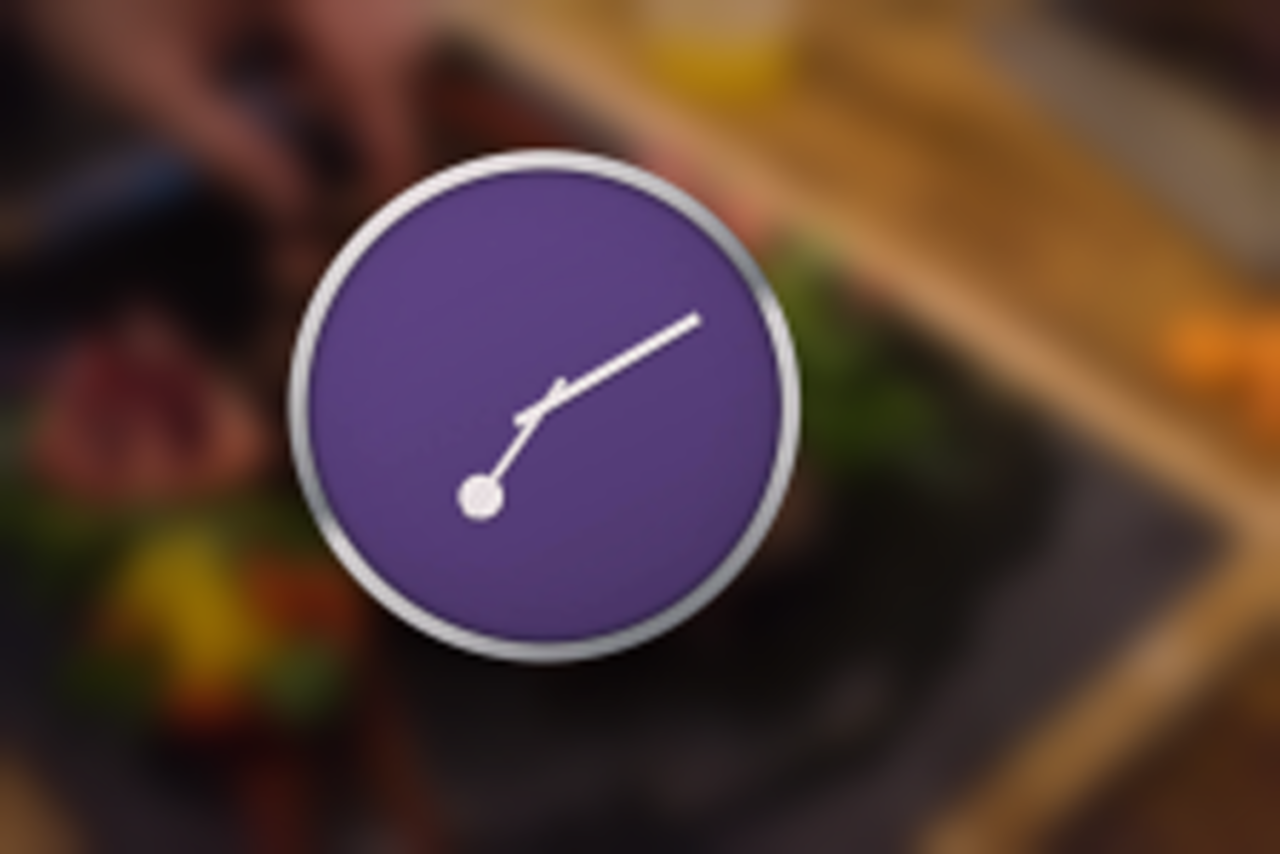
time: 7:10
